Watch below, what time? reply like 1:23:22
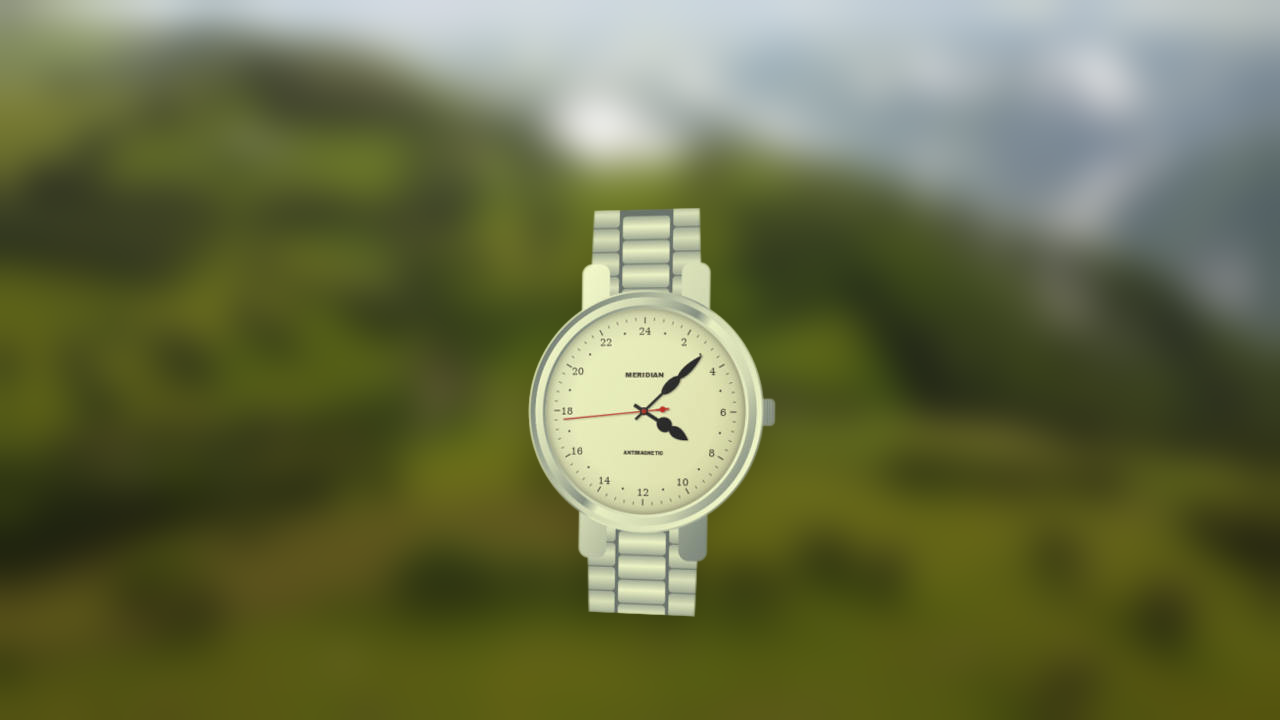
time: 8:07:44
